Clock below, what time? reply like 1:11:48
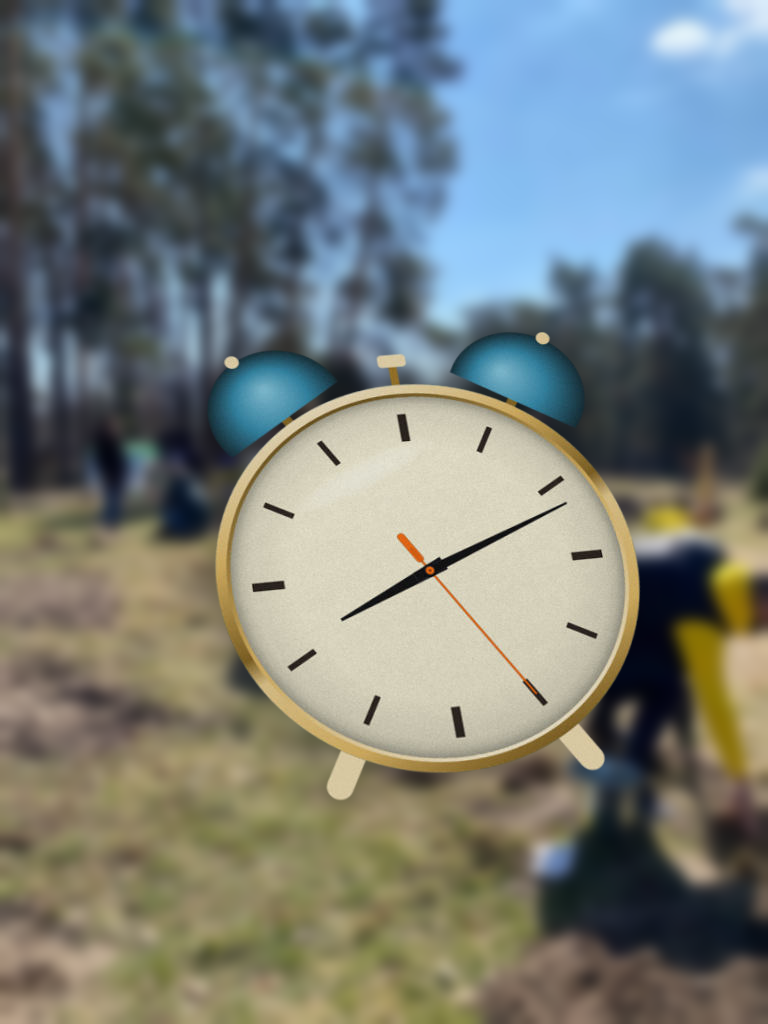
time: 8:11:25
